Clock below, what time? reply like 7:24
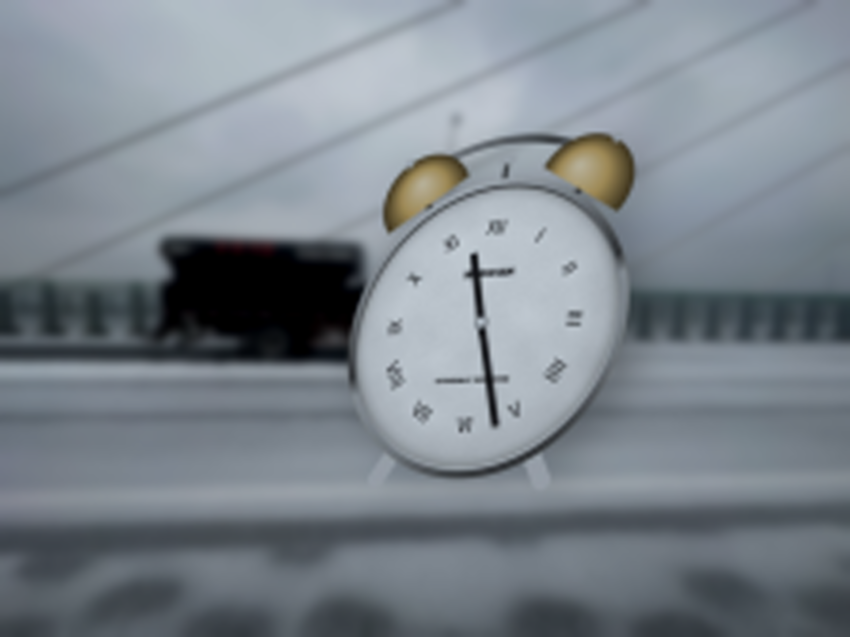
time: 11:27
